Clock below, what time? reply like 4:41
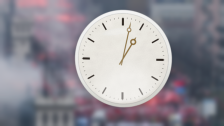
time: 1:02
